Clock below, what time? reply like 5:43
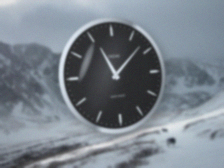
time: 11:08
